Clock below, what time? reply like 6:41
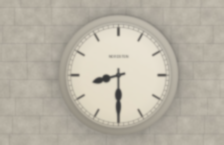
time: 8:30
